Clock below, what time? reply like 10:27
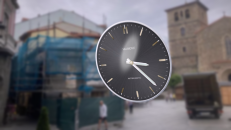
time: 3:23
